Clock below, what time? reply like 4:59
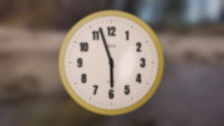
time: 5:57
